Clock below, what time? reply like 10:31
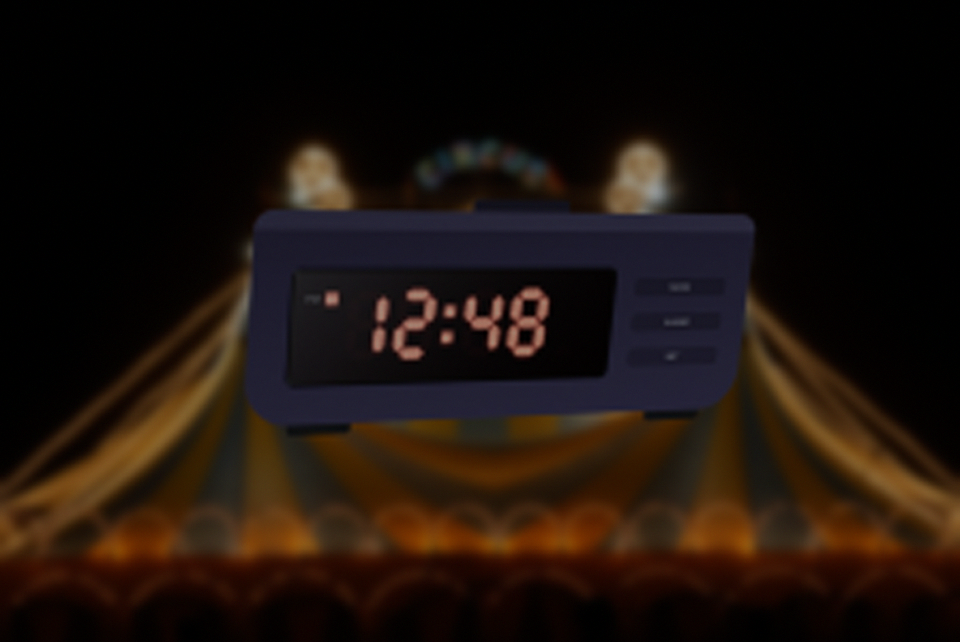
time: 12:48
